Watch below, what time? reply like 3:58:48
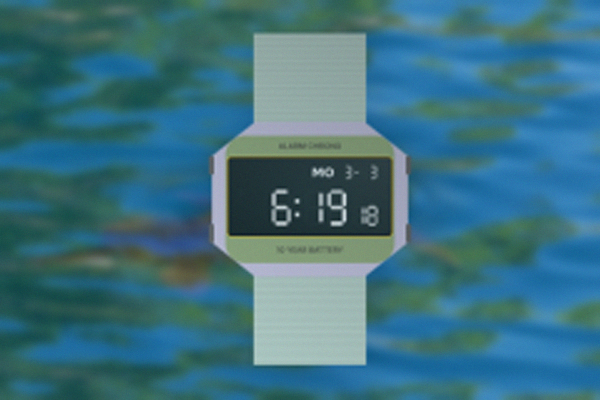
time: 6:19:18
